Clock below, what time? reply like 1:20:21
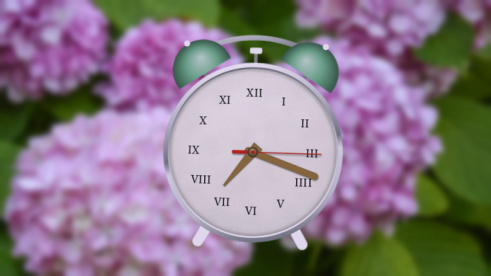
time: 7:18:15
